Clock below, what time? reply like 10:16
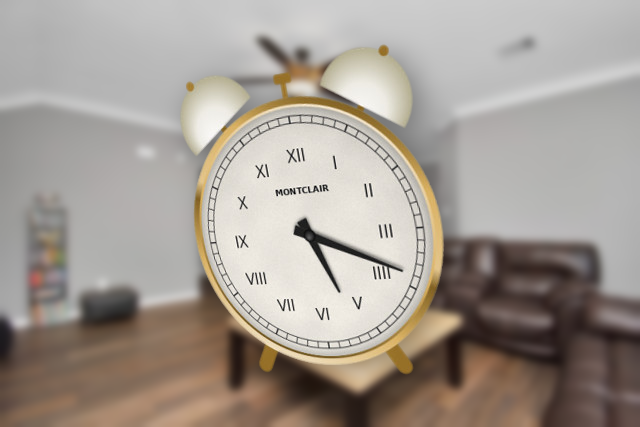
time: 5:19
